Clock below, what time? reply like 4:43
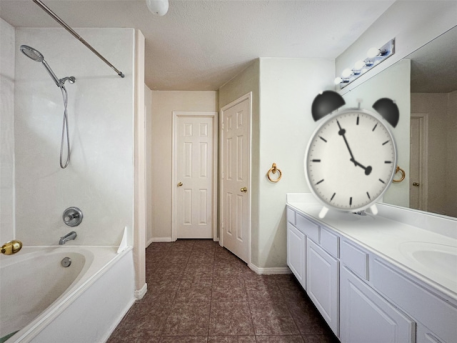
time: 3:55
